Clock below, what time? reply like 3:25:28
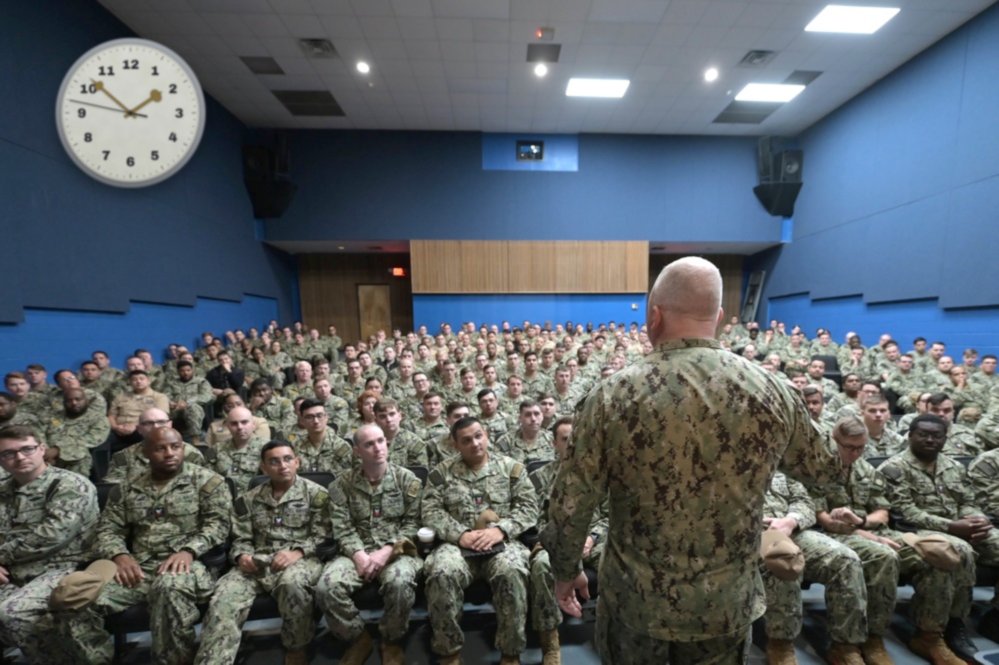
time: 1:51:47
